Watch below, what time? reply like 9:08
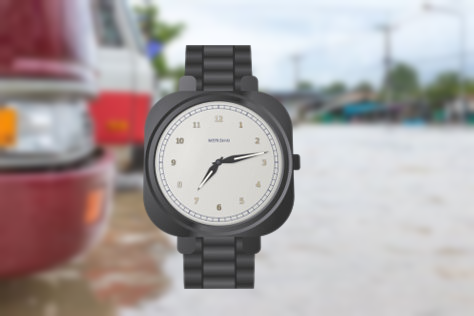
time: 7:13
